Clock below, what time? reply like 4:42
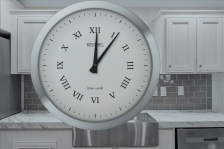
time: 12:06
